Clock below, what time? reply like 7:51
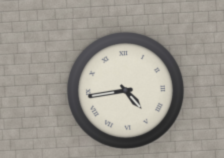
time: 4:44
